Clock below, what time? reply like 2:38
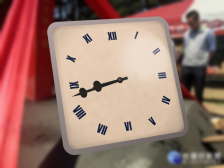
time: 8:43
